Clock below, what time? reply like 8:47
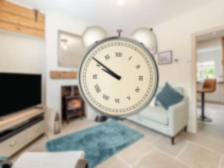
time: 9:51
